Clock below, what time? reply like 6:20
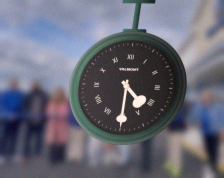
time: 4:30
